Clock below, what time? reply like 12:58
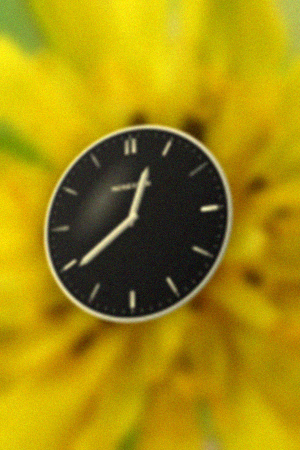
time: 12:39
